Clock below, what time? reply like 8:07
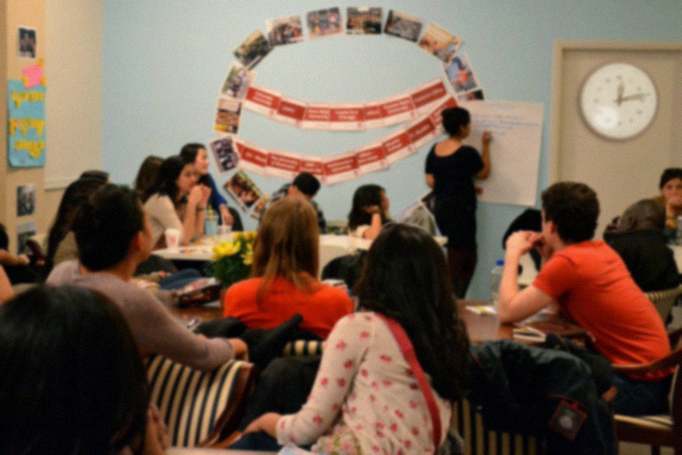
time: 12:13
